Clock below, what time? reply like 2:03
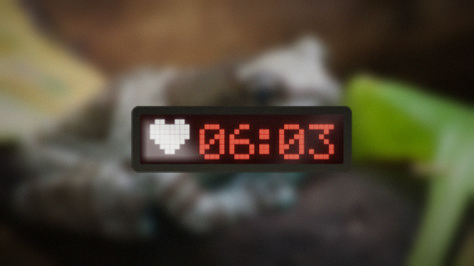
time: 6:03
